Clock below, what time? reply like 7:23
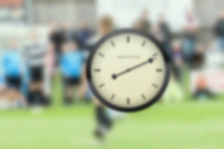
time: 8:11
